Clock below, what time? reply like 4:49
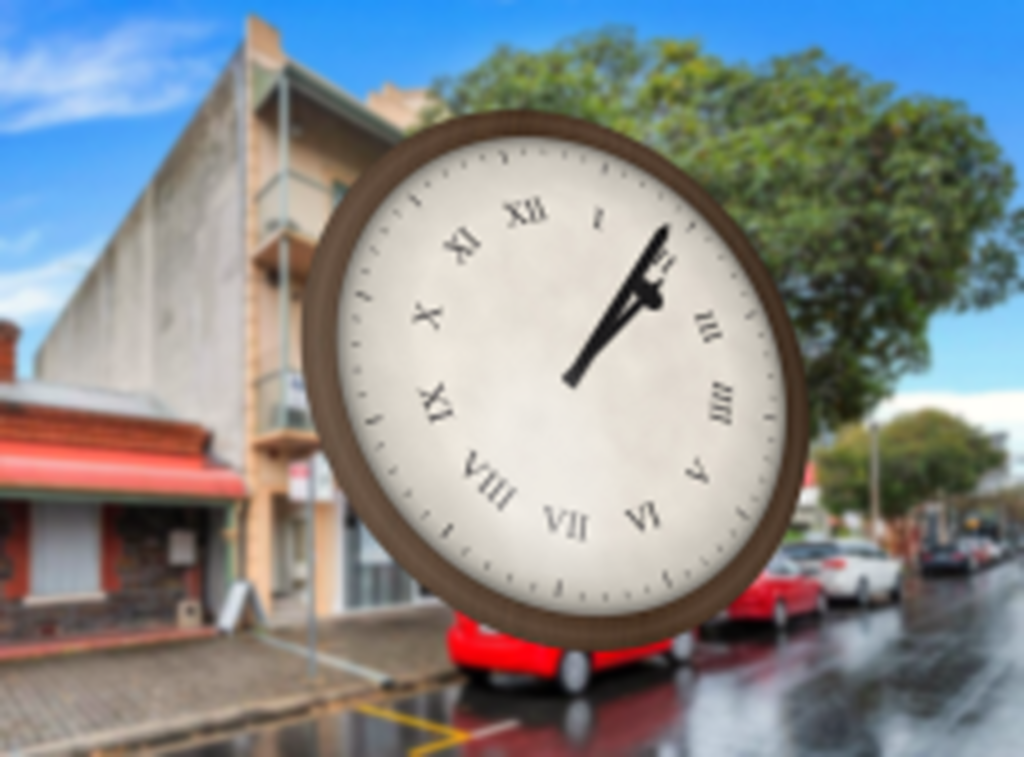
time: 2:09
